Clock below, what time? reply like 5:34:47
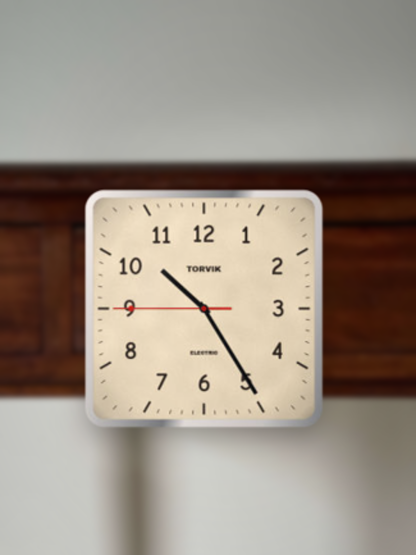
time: 10:24:45
